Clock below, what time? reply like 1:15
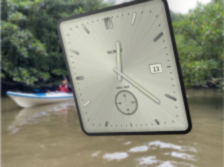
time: 12:22
